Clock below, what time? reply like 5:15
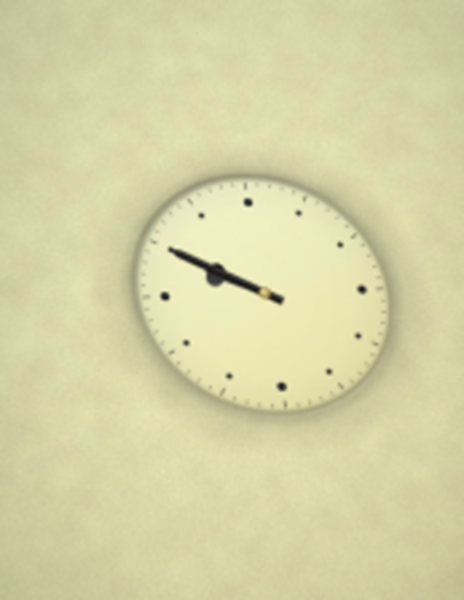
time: 9:50
